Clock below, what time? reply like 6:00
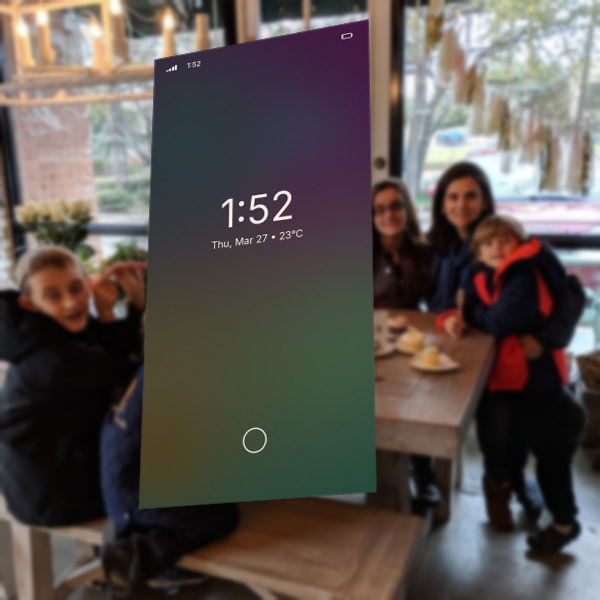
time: 1:52
